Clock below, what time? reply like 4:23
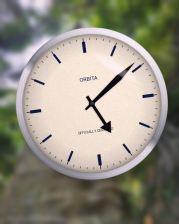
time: 5:09
